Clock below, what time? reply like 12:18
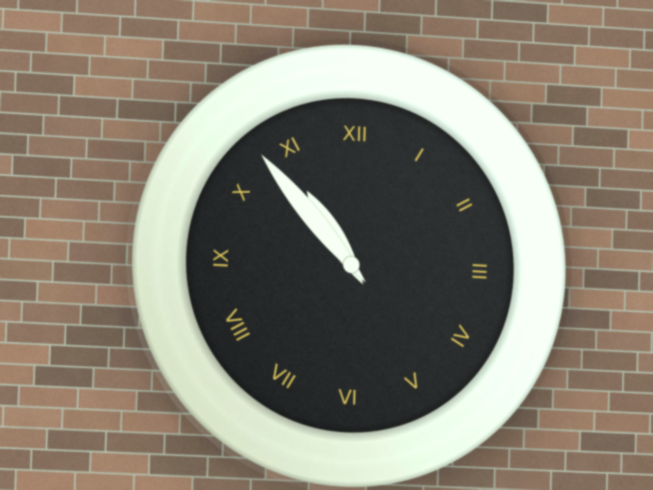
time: 10:53
